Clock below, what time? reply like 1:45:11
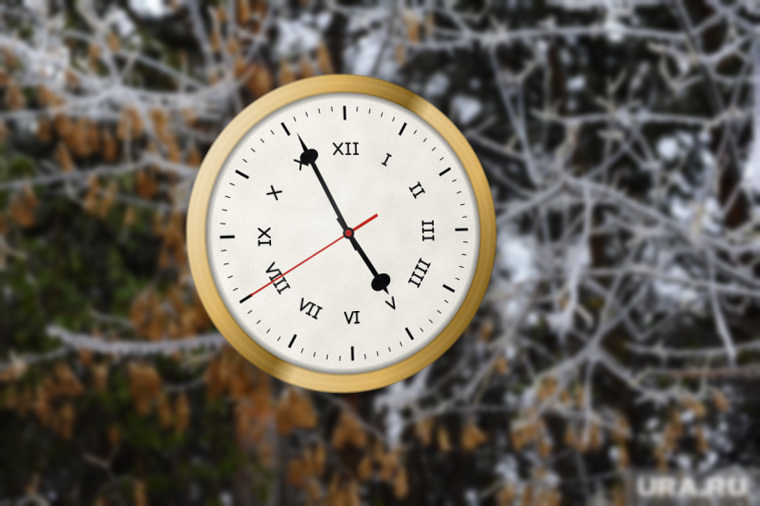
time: 4:55:40
